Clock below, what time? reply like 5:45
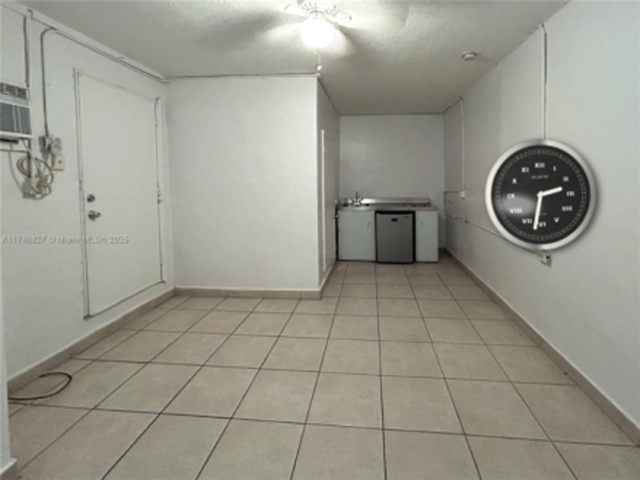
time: 2:32
